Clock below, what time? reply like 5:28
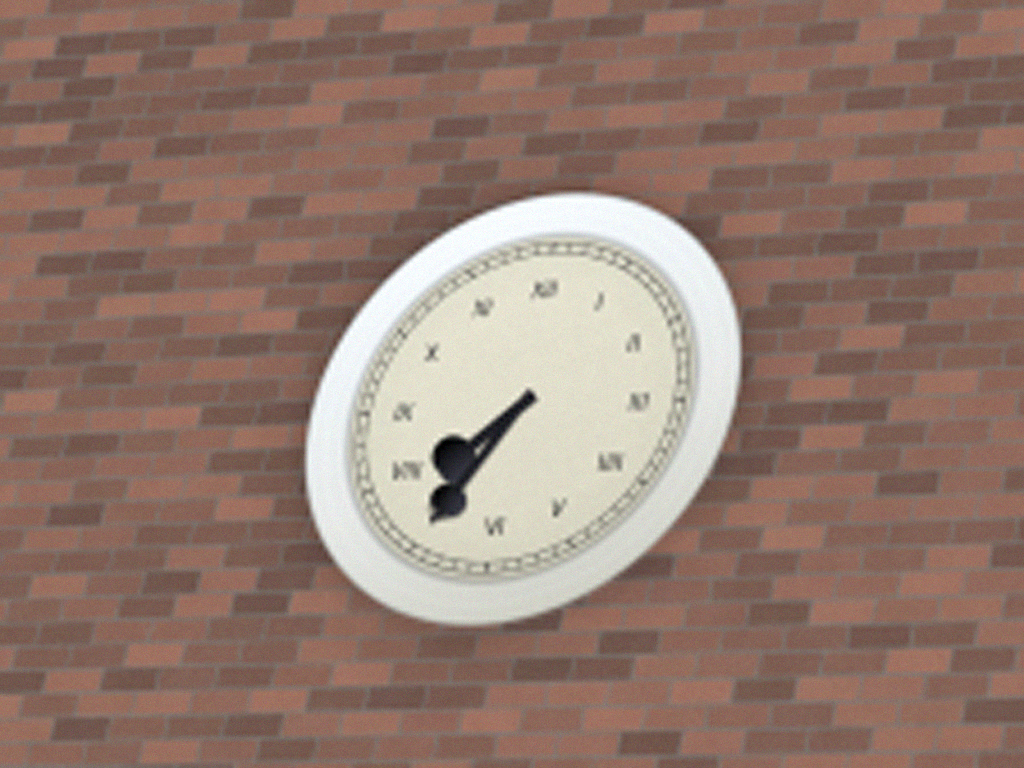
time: 7:35
